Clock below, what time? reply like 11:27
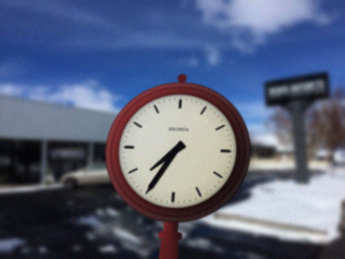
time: 7:35
